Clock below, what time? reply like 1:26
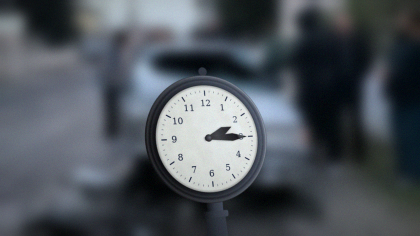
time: 2:15
